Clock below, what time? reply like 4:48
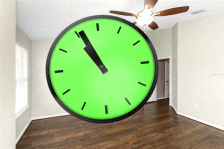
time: 10:56
